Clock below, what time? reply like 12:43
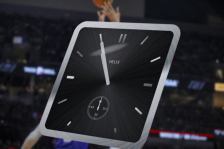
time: 10:55
